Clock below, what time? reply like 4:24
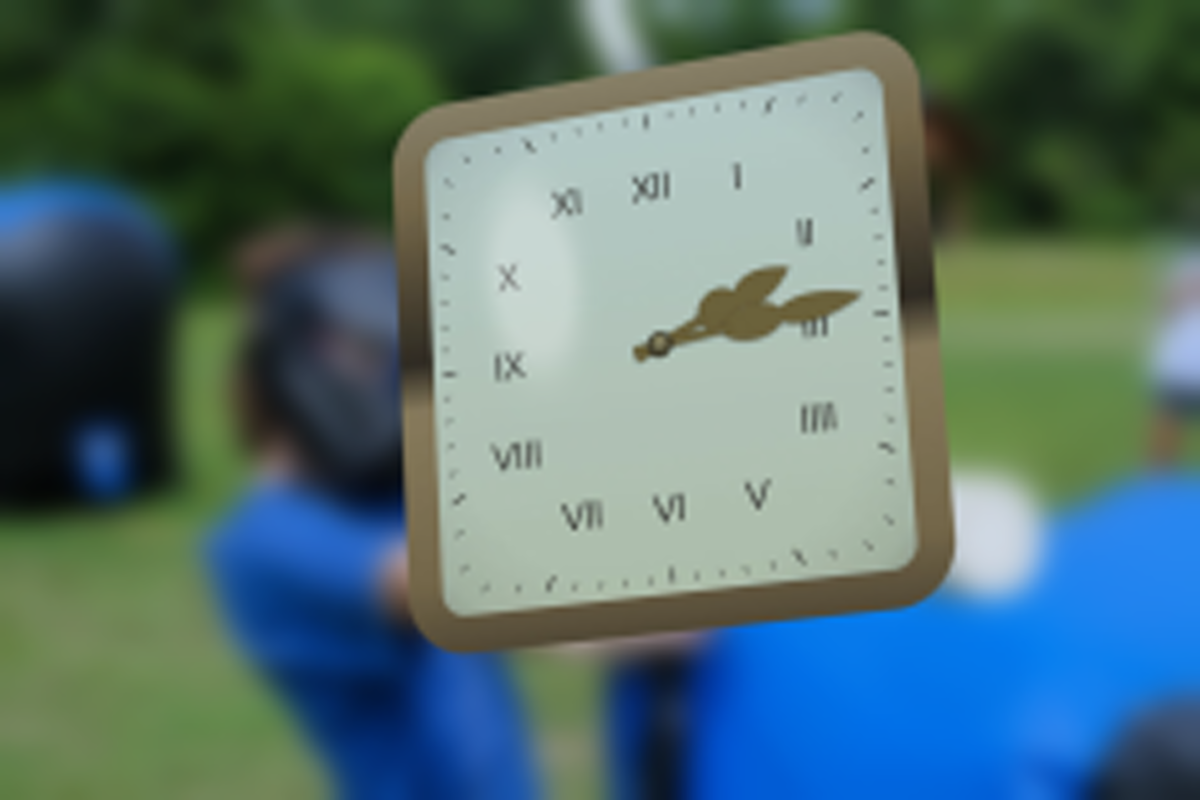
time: 2:14
